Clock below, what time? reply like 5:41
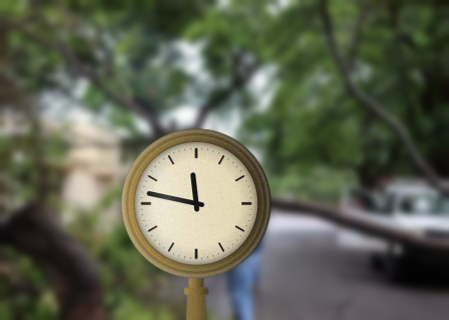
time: 11:47
